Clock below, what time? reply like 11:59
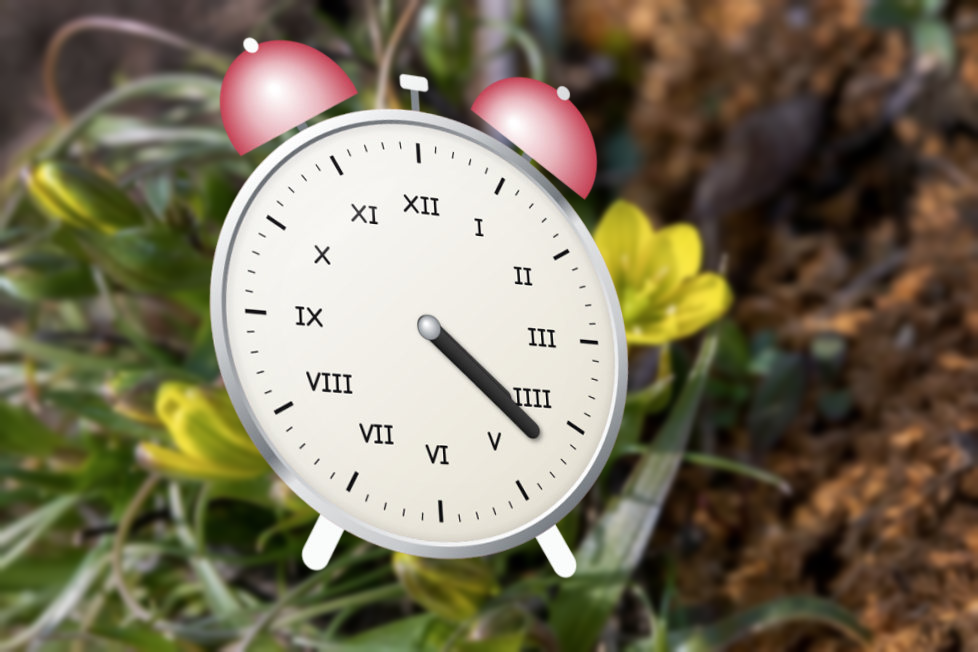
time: 4:22
